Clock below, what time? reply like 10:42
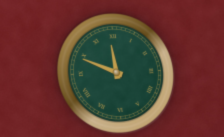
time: 11:49
